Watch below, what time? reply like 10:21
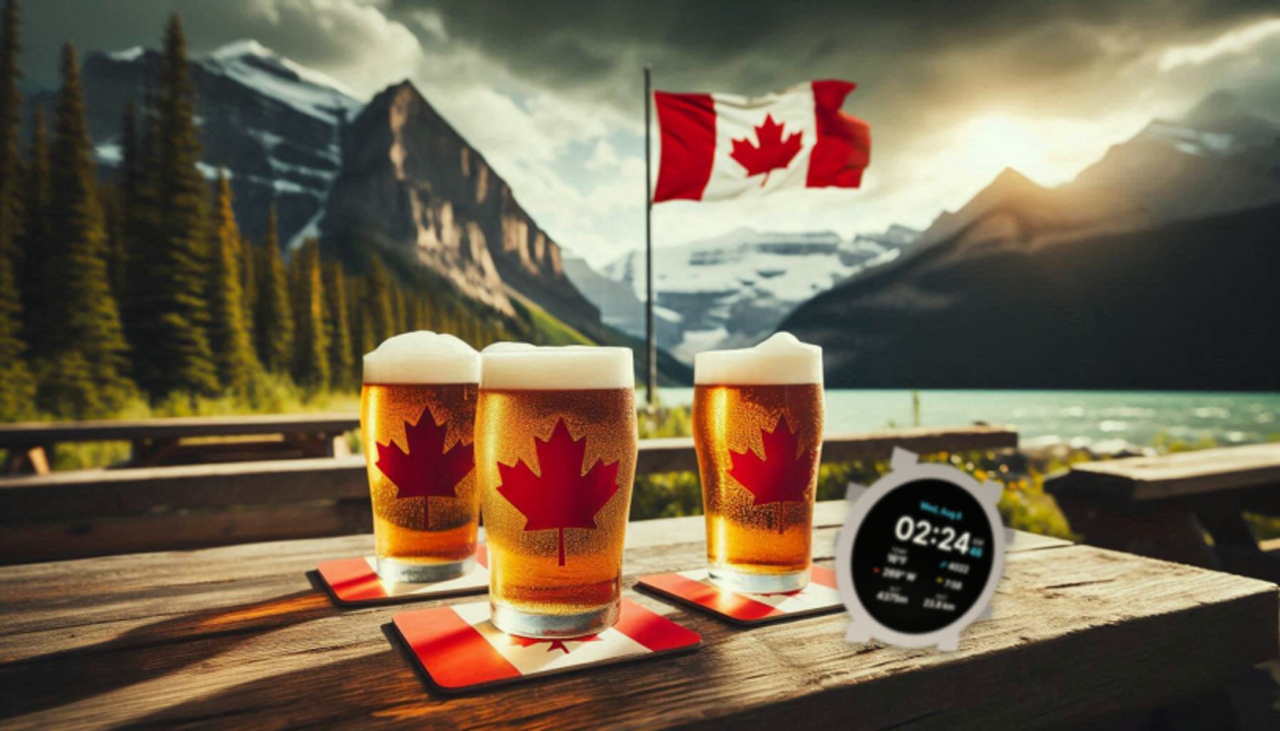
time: 2:24
